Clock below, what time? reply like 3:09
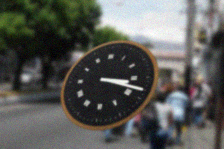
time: 3:18
